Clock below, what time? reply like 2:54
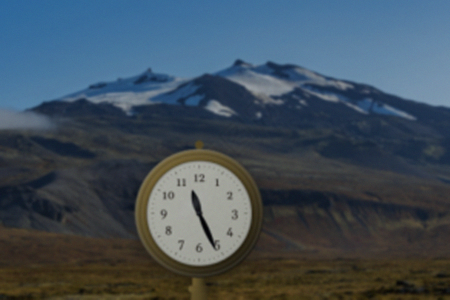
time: 11:26
